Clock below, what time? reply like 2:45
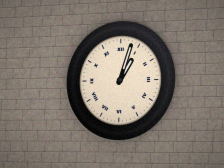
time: 1:03
